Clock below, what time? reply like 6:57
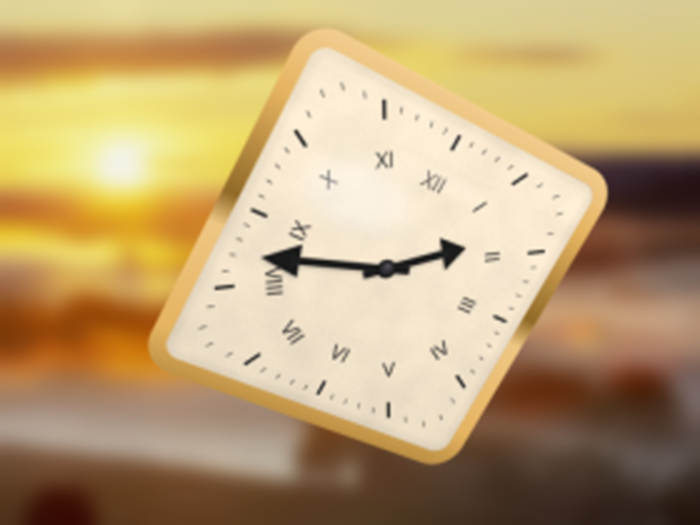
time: 1:42
